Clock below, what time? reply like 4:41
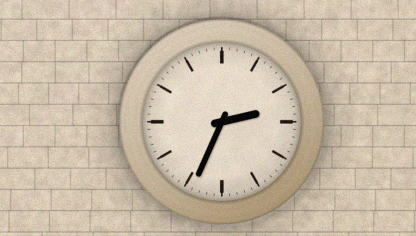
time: 2:34
